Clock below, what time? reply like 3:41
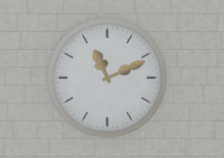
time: 11:11
